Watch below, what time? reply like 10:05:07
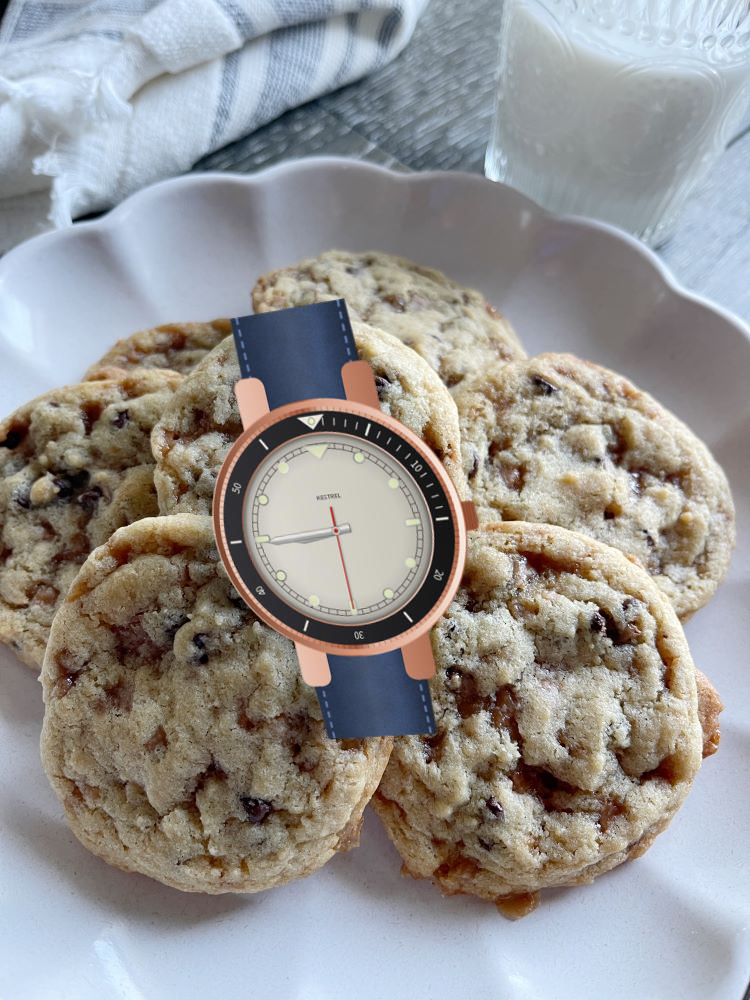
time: 8:44:30
